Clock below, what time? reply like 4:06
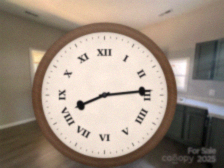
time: 8:14
